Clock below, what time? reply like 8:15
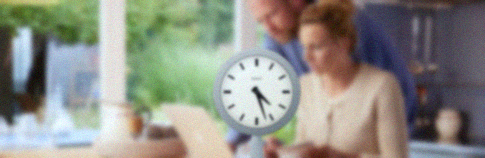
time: 4:27
